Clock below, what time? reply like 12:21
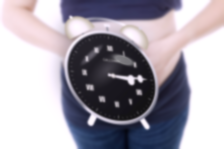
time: 3:15
